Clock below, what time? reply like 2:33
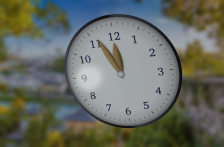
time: 11:56
